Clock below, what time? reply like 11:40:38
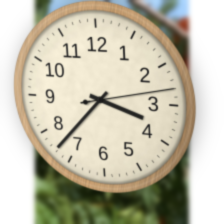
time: 3:37:13
